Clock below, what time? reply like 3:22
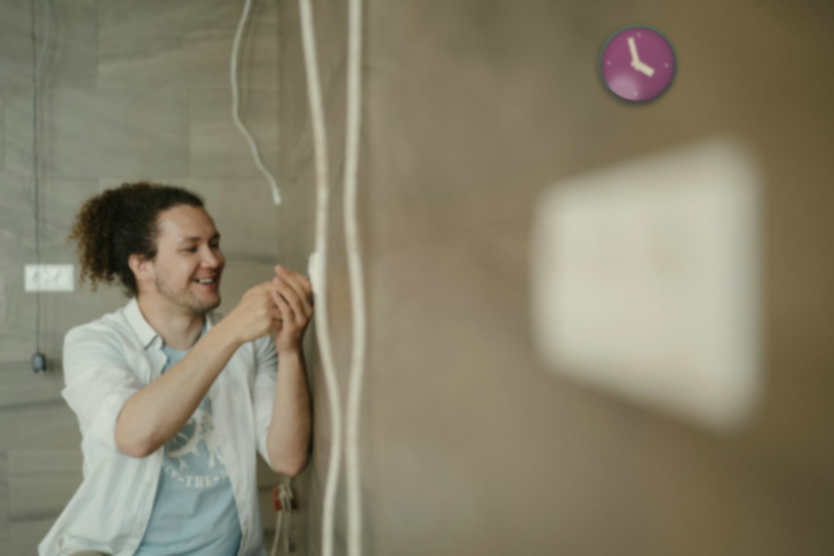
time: 3:57
